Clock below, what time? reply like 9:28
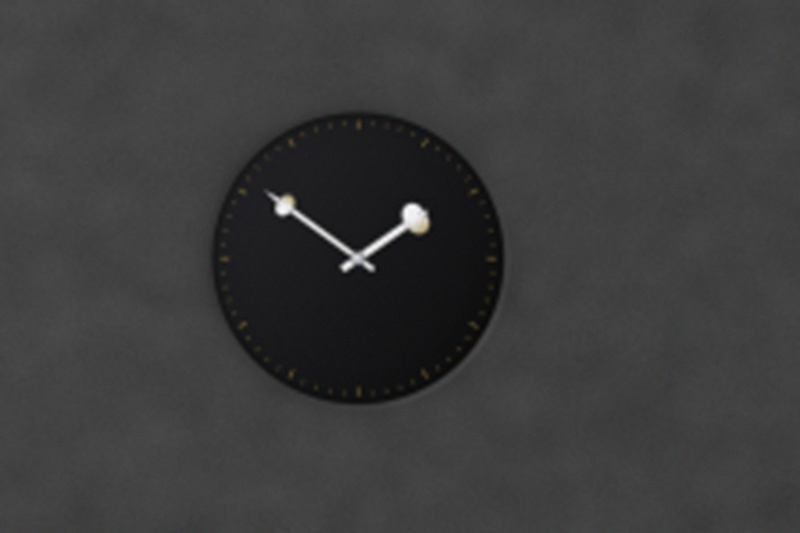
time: 1:51
